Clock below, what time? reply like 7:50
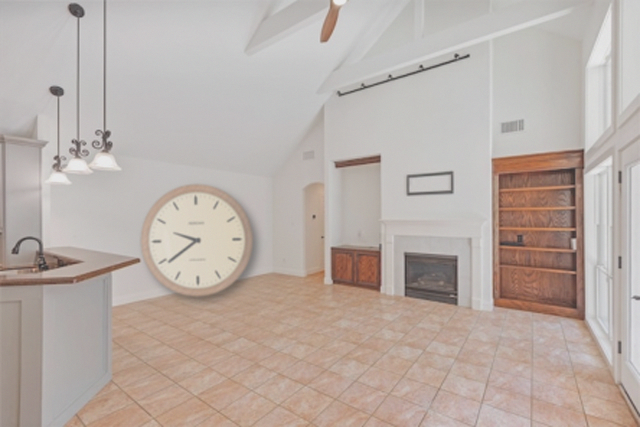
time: 9:39
